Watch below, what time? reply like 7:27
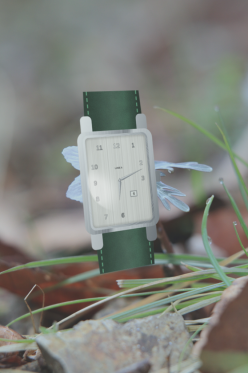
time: 6:12
